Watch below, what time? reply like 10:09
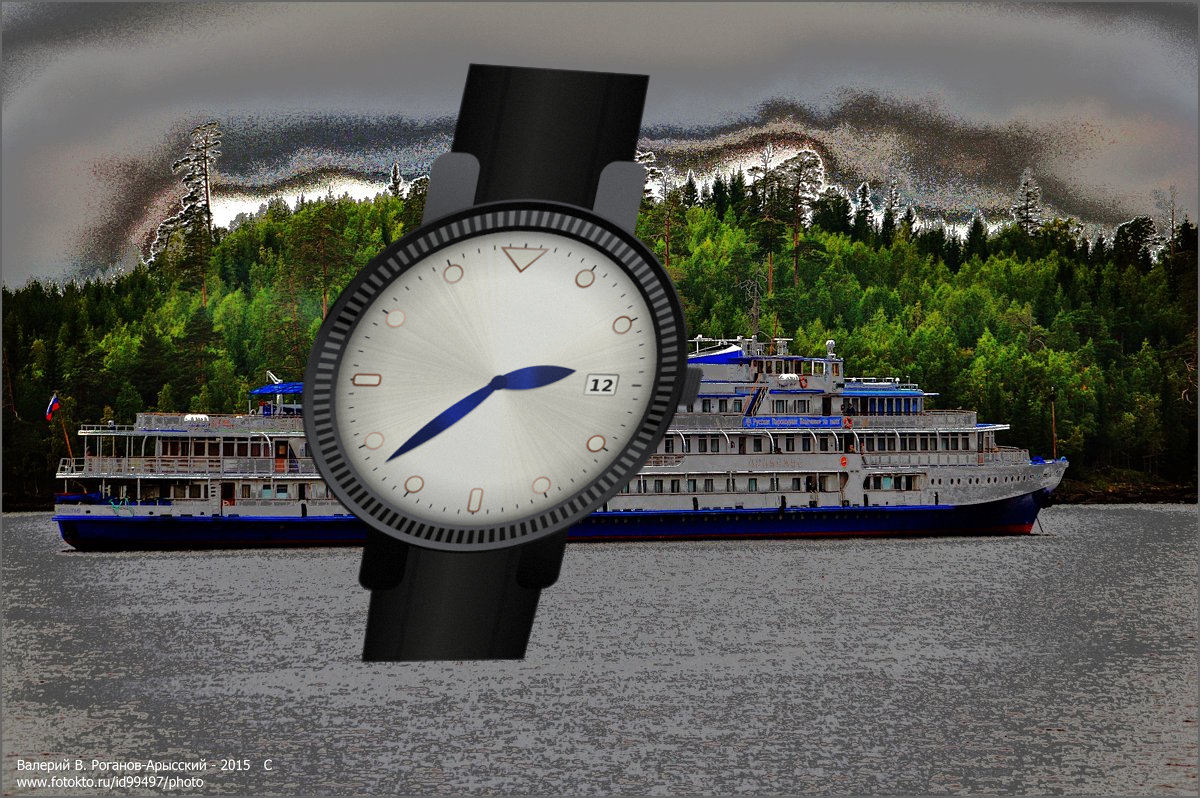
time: 2:38
